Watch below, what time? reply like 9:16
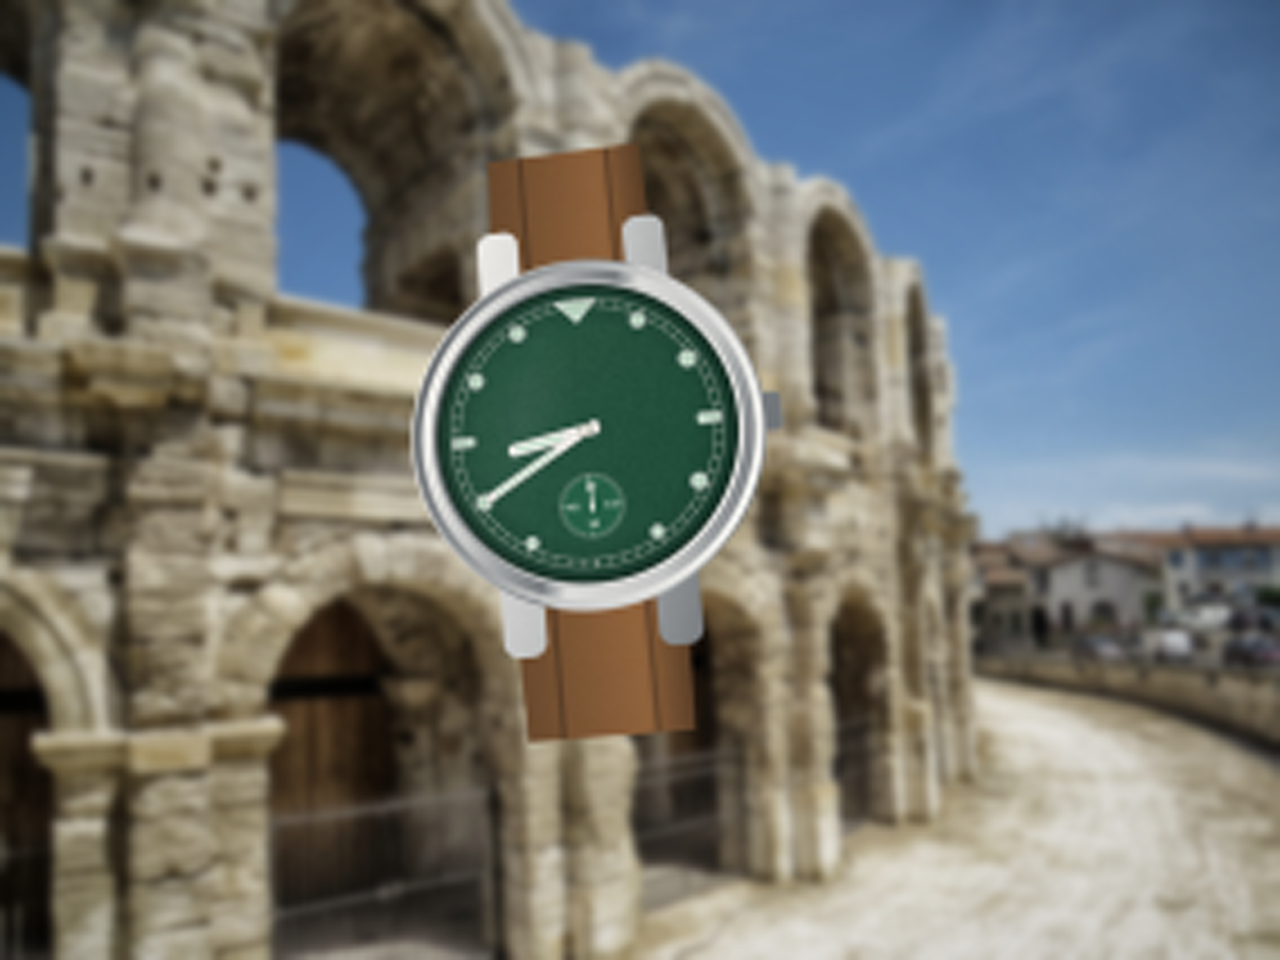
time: 8:40
